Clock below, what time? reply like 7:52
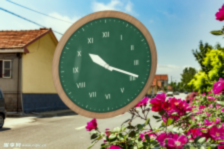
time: 10:19
